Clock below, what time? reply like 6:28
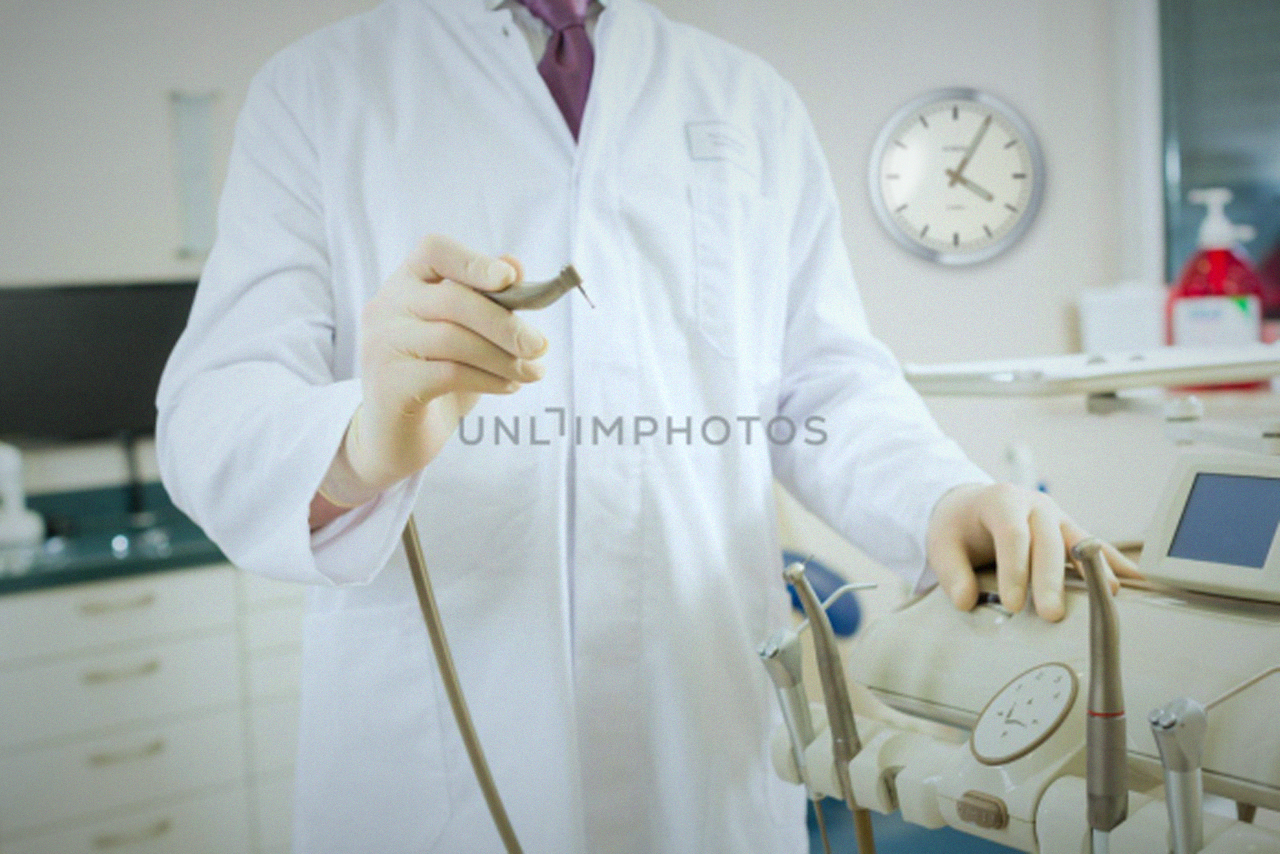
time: 4:05
